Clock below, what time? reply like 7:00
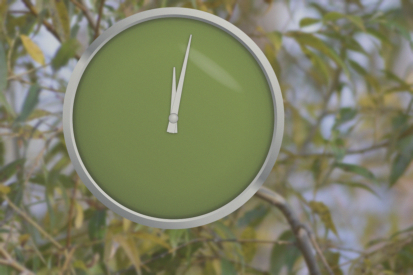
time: 12:02
